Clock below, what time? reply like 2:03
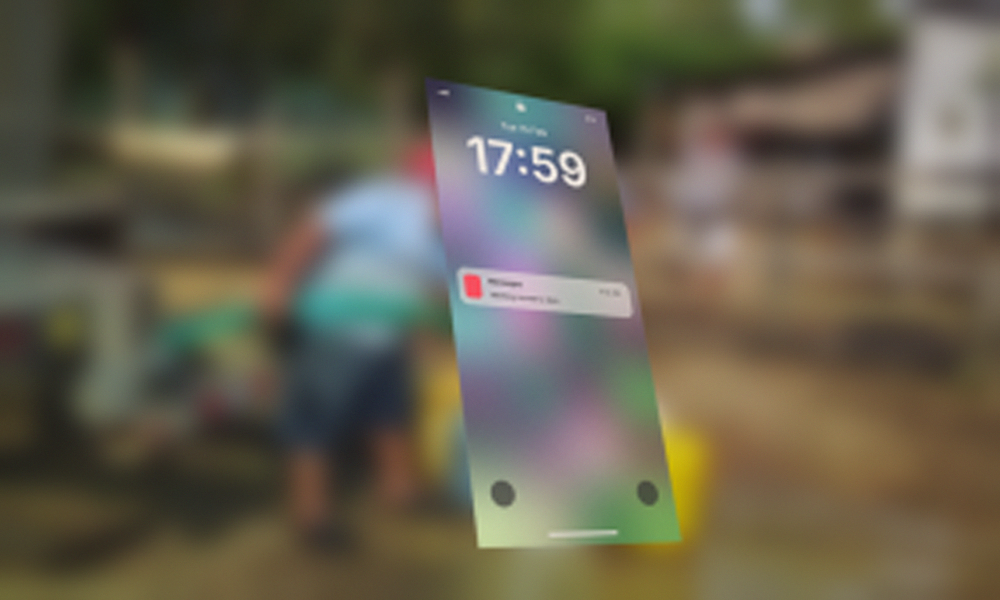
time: 17:59
